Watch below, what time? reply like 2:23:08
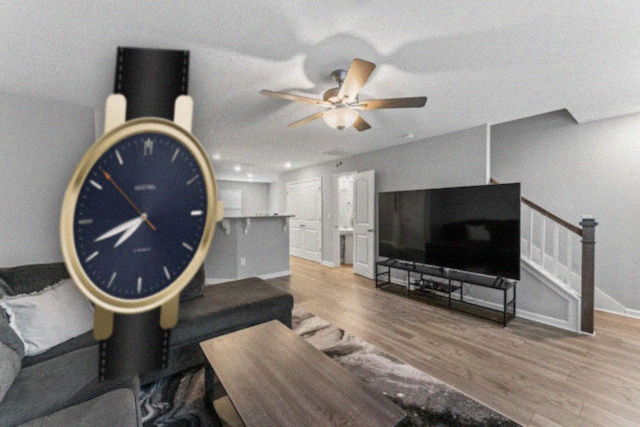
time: 7:41:52
